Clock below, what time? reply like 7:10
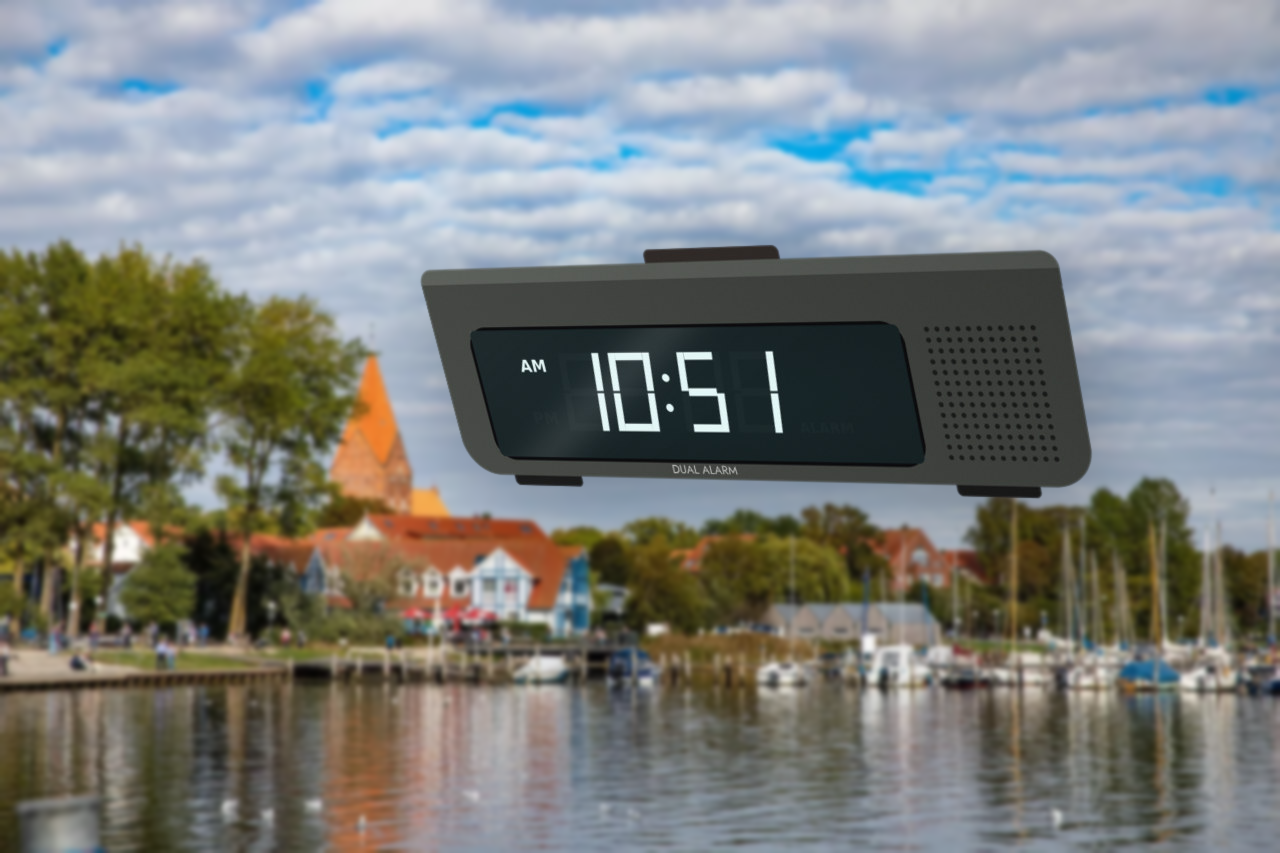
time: 10:51
